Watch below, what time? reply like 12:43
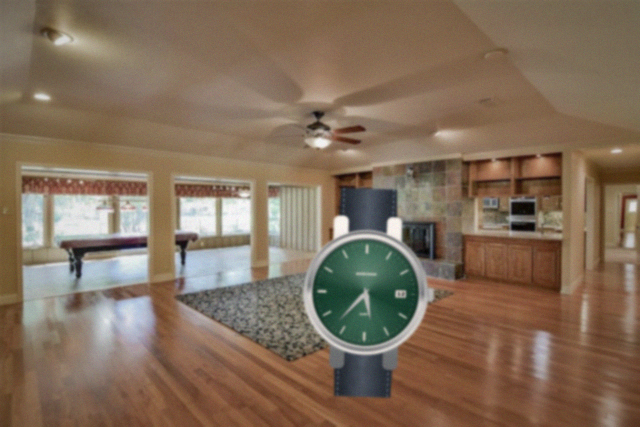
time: 5:37
